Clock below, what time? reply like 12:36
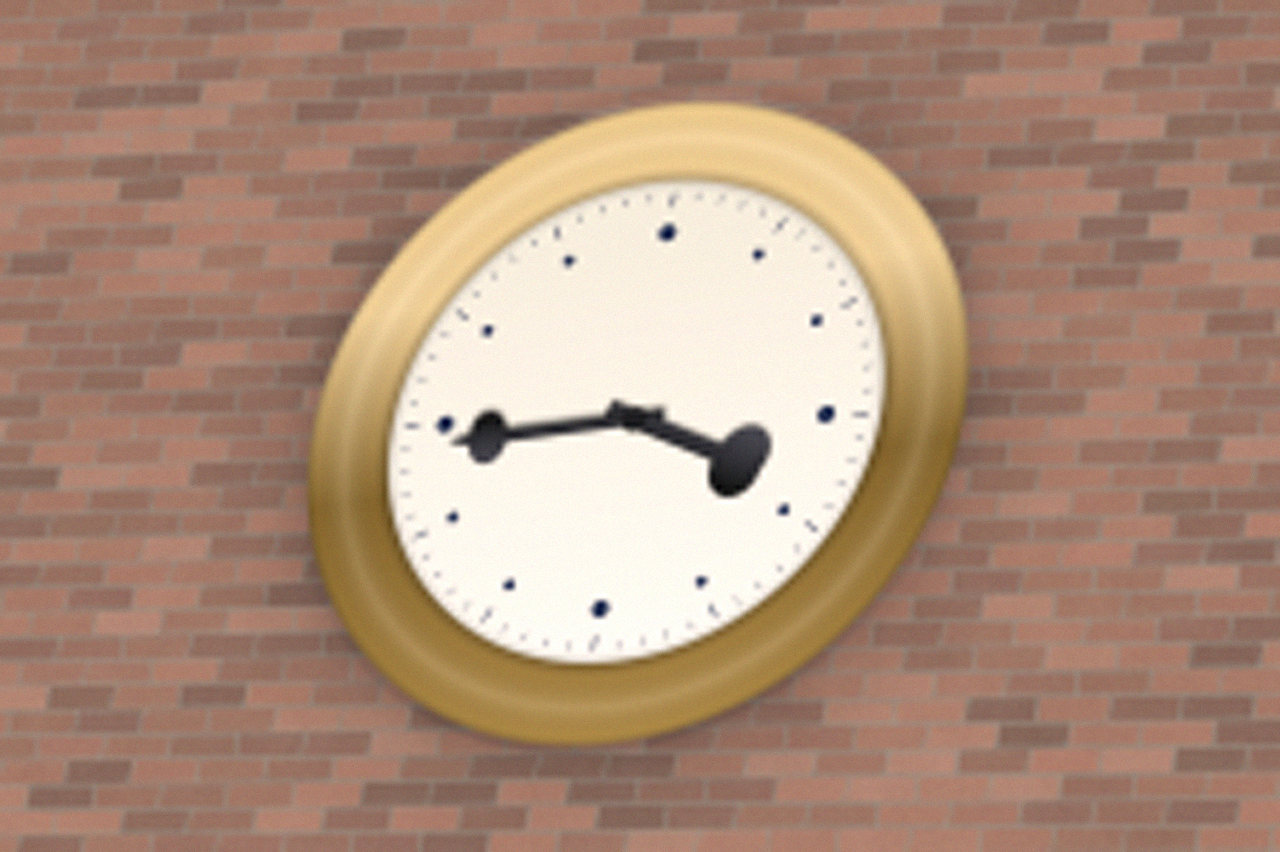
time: 3:44
